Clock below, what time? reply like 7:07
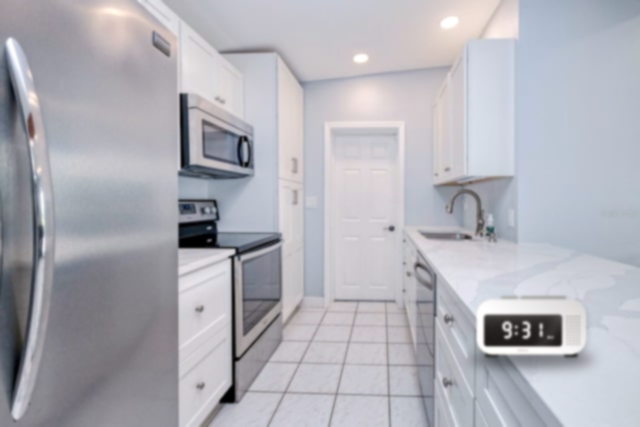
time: 9:31
